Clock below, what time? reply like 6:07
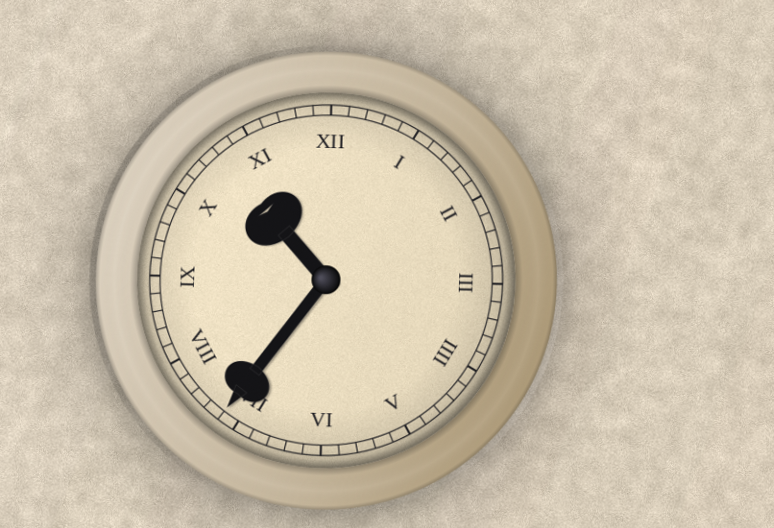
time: 10:36
